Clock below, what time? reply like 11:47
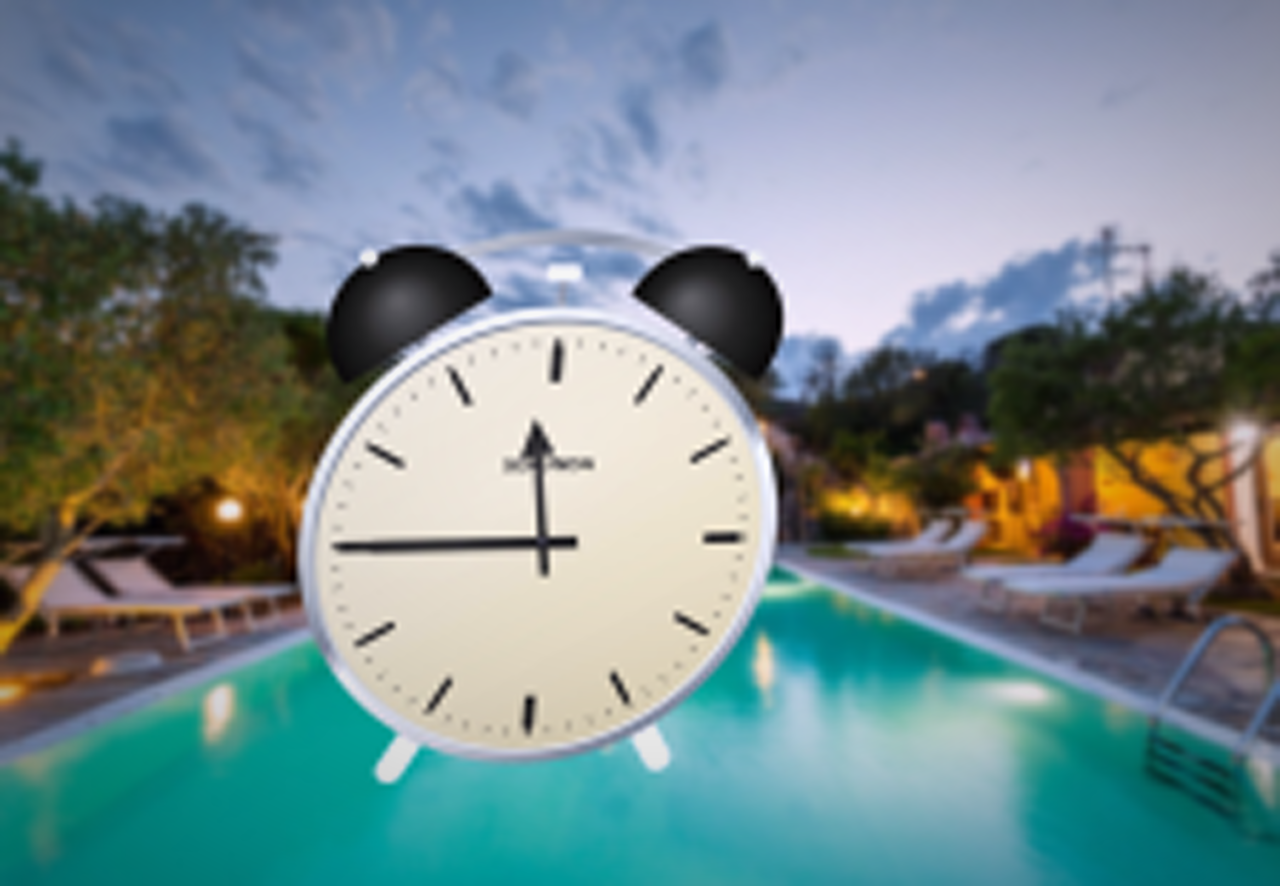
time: 11:45
